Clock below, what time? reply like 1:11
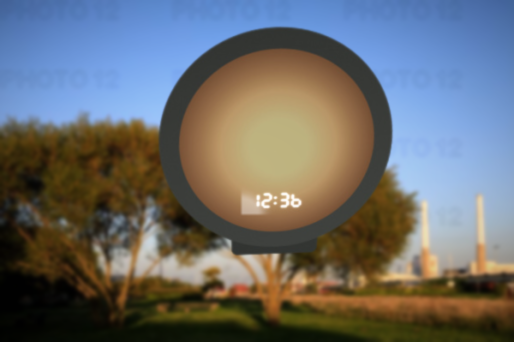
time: 12:36
